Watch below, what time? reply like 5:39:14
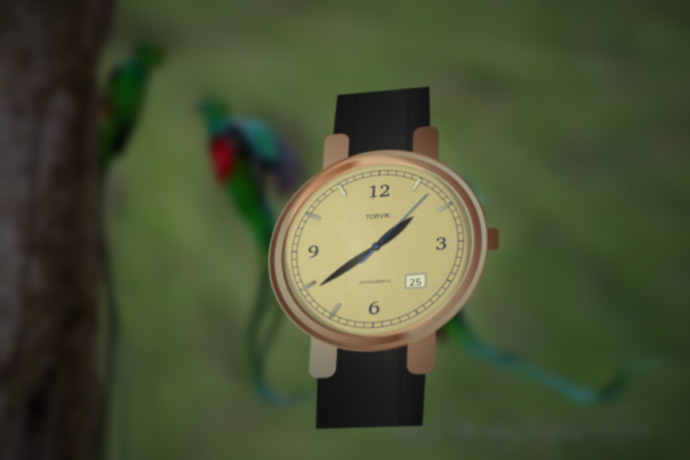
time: 1:39:07
